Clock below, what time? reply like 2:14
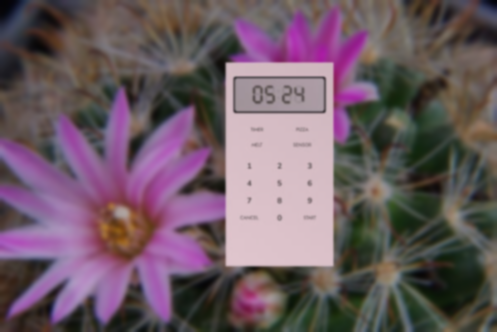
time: 5:24
